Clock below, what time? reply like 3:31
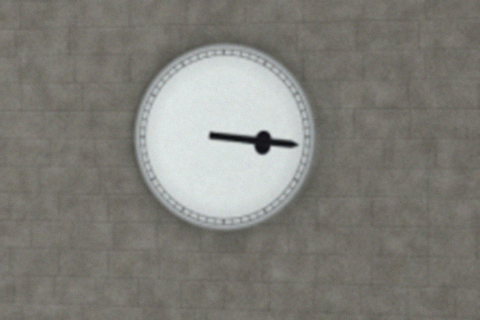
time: 3:16
